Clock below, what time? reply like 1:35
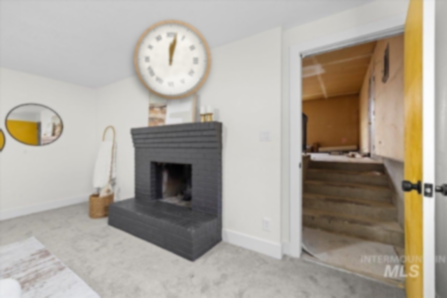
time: 12:02
